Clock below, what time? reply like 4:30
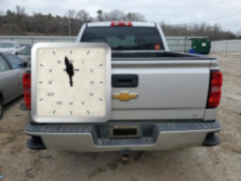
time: 11:58
